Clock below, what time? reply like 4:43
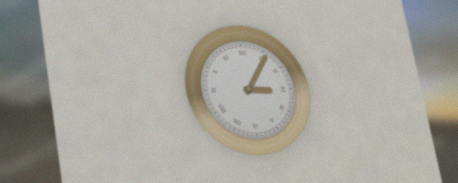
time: 3:06
